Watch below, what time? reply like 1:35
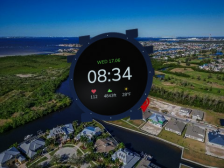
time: 8:34
